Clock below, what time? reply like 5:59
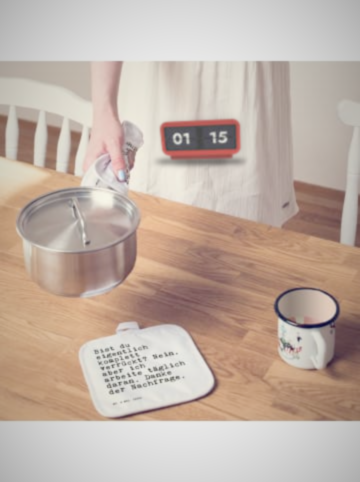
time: 1:15
